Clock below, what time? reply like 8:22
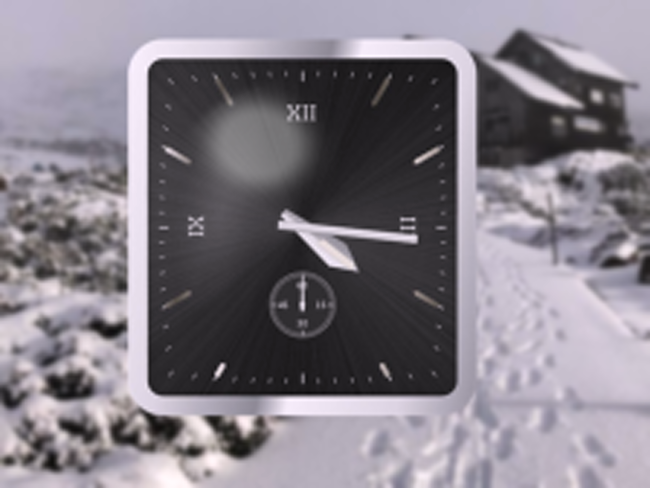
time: 4:16
